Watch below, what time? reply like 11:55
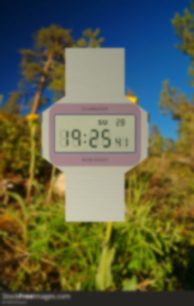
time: 19:25
